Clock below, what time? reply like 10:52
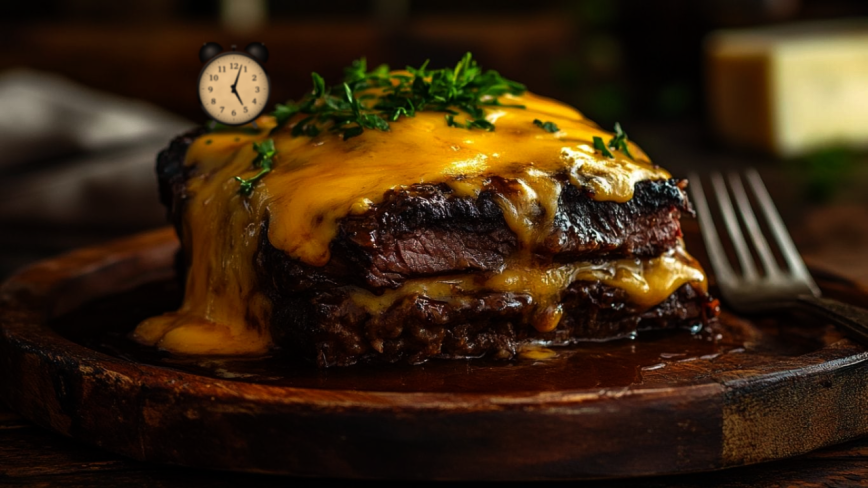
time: 5:03
